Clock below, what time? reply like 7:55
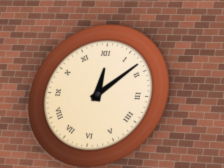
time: 12:08
